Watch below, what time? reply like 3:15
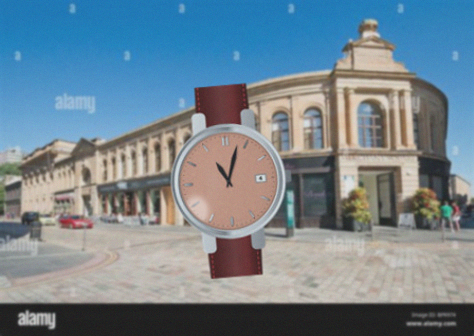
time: 11:03
